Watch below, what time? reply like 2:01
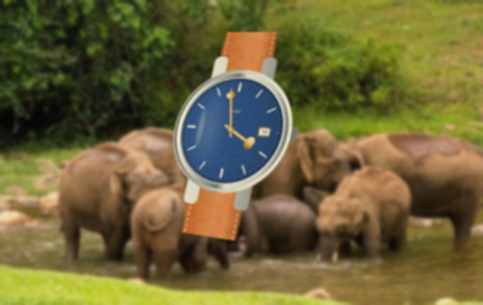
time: 3:58
